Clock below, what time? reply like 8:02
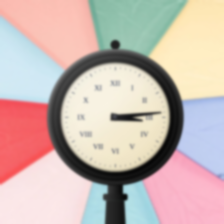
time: 3:14
